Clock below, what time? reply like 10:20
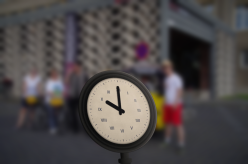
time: 10:00
